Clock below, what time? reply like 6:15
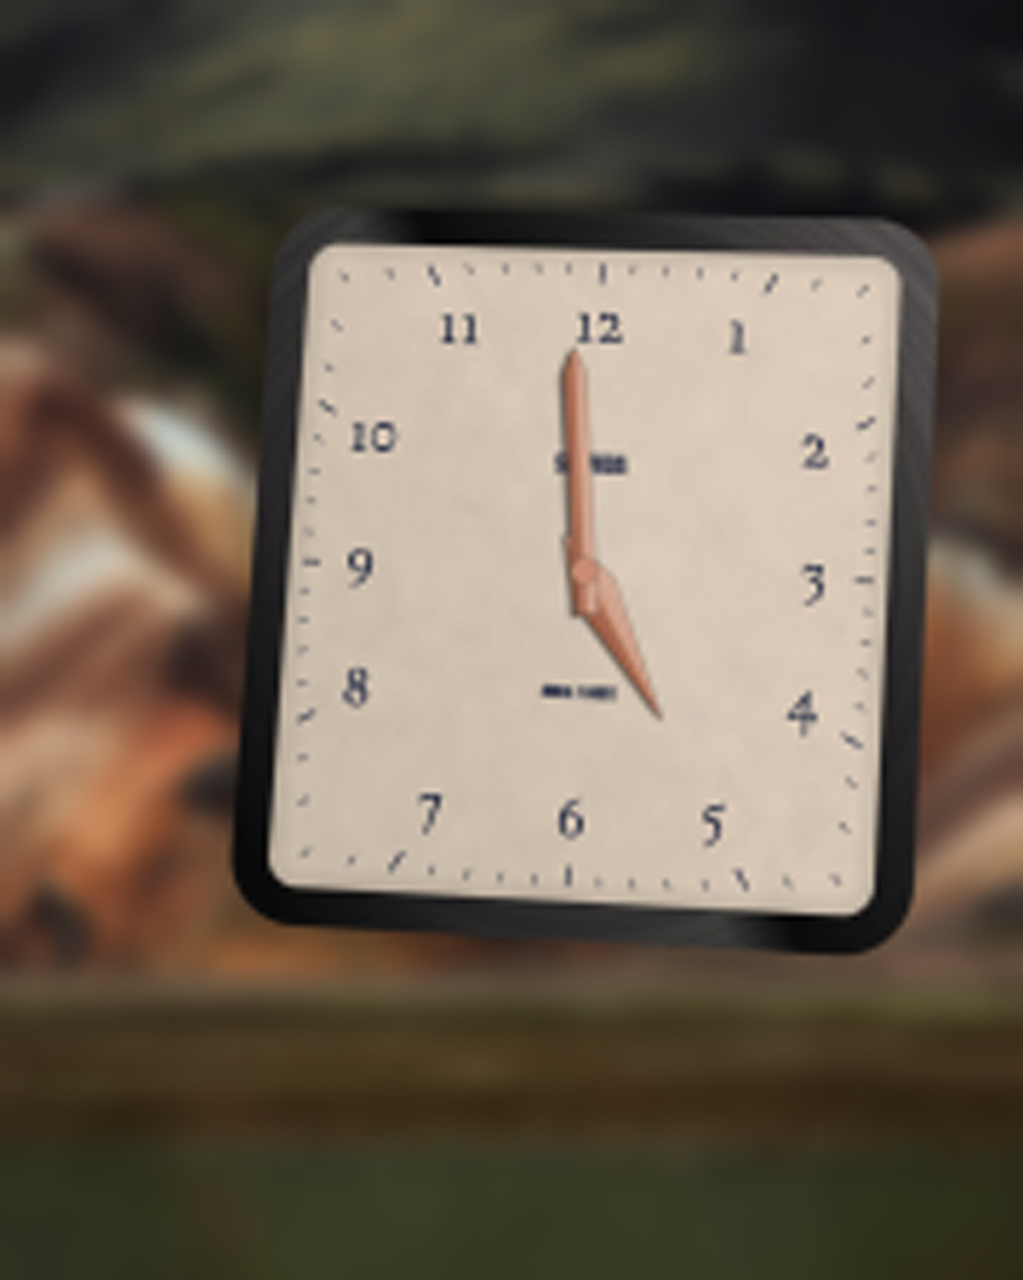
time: 4:59
